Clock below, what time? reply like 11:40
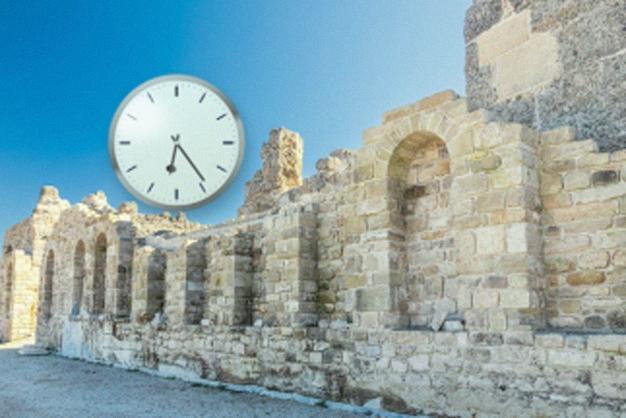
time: 6:24
